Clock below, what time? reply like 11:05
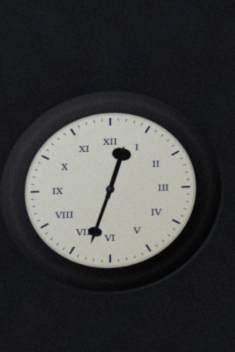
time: 12:33
